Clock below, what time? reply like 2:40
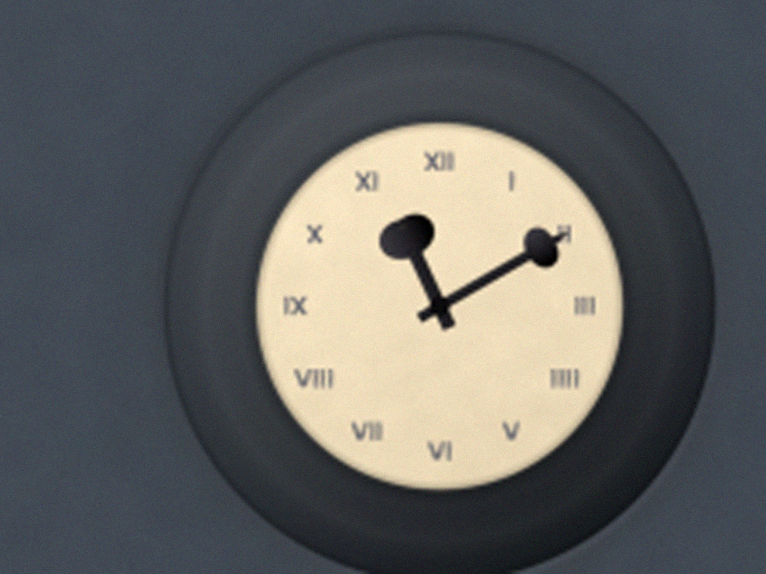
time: 11:10
